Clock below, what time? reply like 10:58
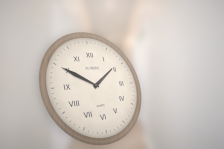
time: 1:50
